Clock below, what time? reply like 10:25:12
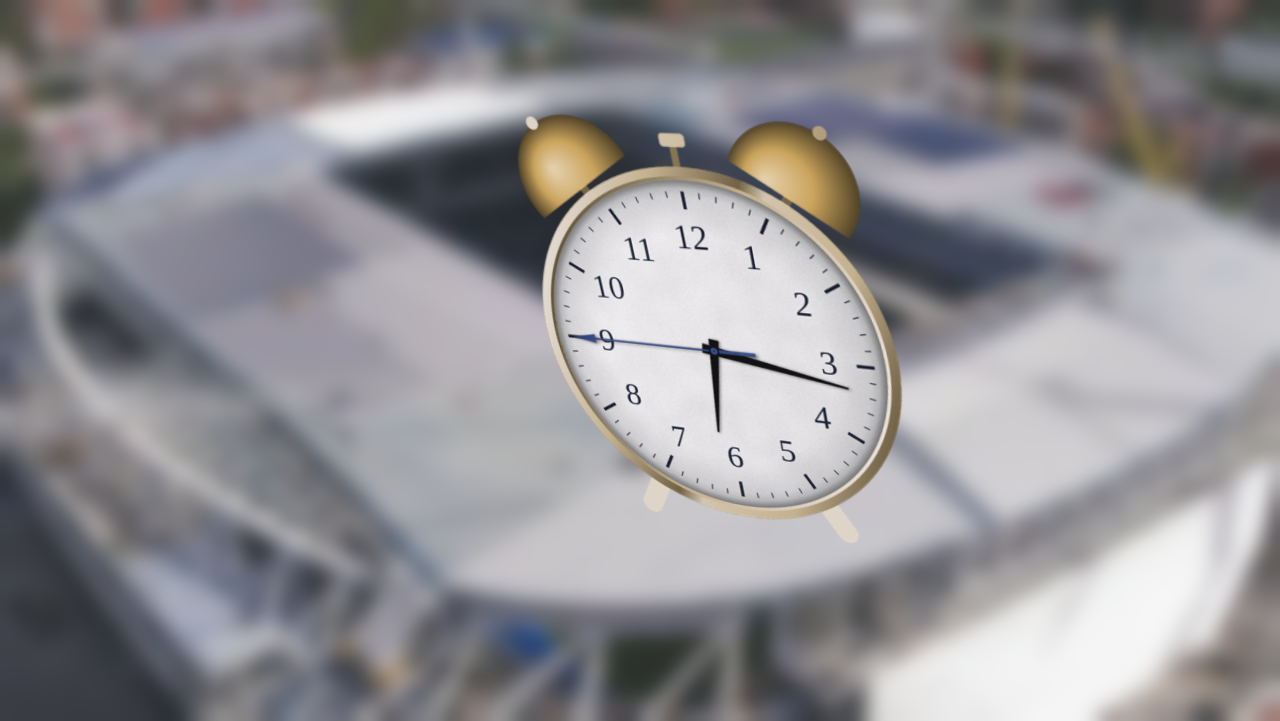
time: 6:16:45
